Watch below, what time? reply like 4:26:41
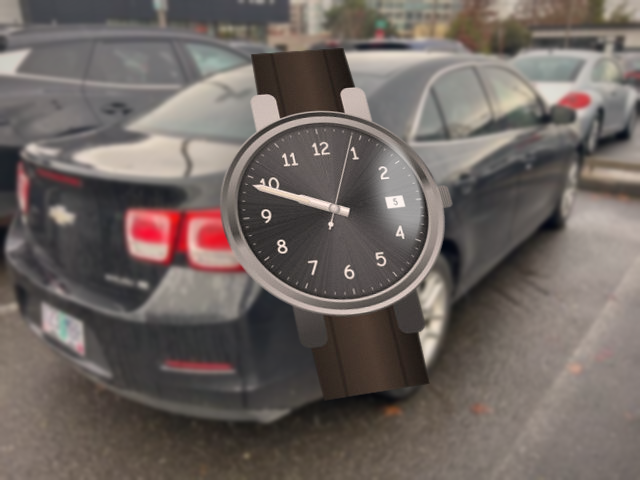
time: 9:49:04
